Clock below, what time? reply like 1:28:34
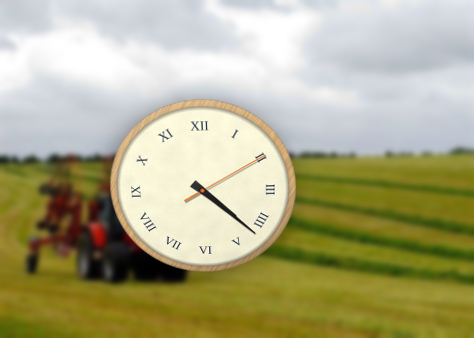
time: 4:22:10
